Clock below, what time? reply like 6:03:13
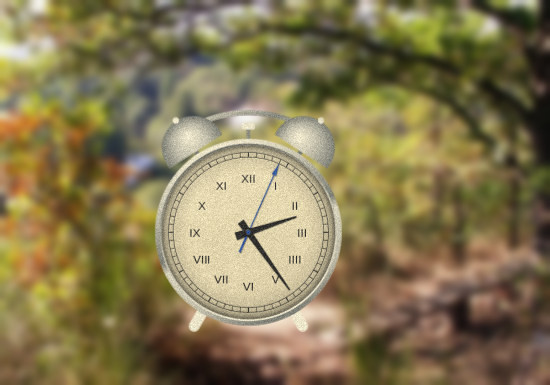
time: 2:24:04
